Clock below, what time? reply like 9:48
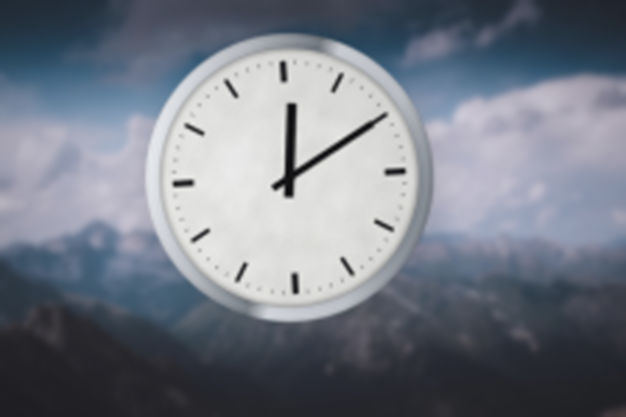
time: 12:10
